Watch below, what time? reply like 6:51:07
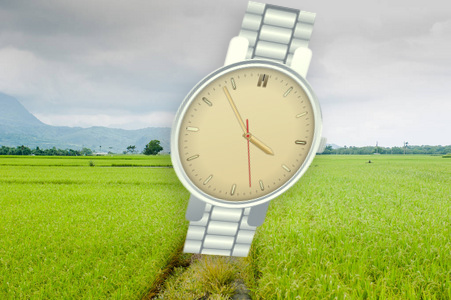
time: 3:53:27
